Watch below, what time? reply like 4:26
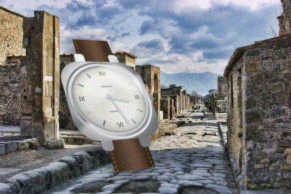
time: 3:27
